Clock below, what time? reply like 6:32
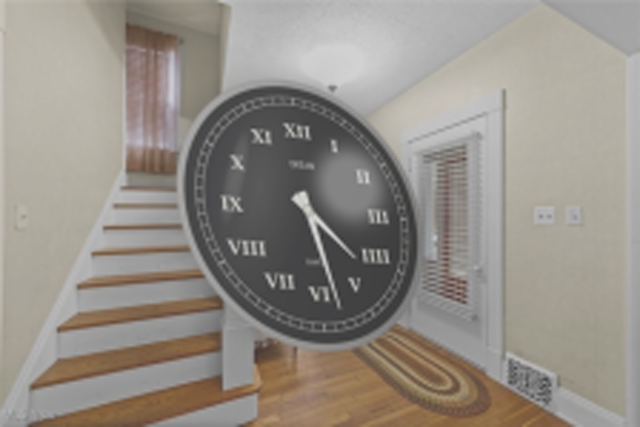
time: 4:28
